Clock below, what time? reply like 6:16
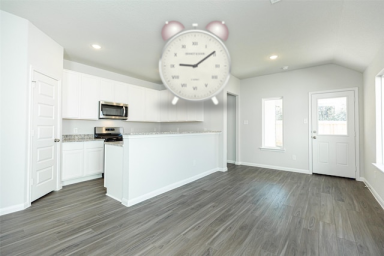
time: 9:09
